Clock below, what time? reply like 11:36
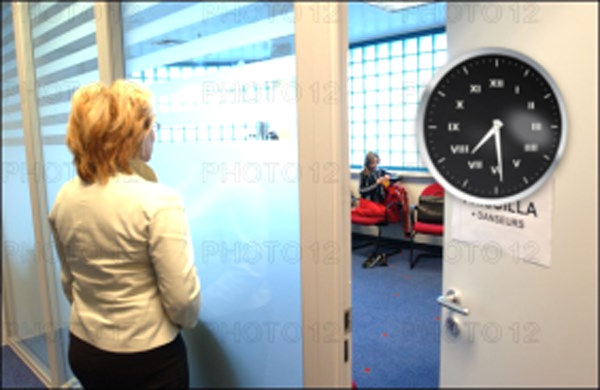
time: 7:29
